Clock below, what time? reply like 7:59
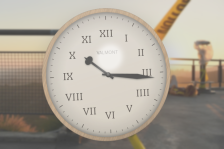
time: 10:16
